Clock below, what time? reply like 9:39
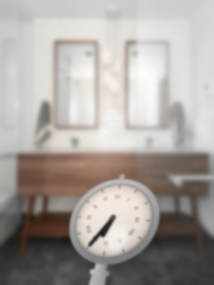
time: 6:35
